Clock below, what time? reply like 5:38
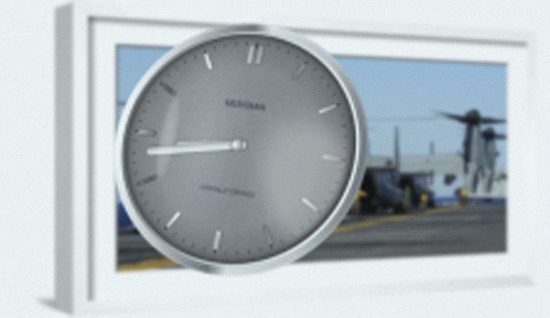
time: 8:43
